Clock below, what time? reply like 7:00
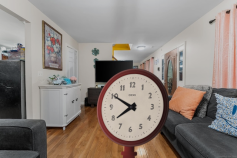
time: 7:50
